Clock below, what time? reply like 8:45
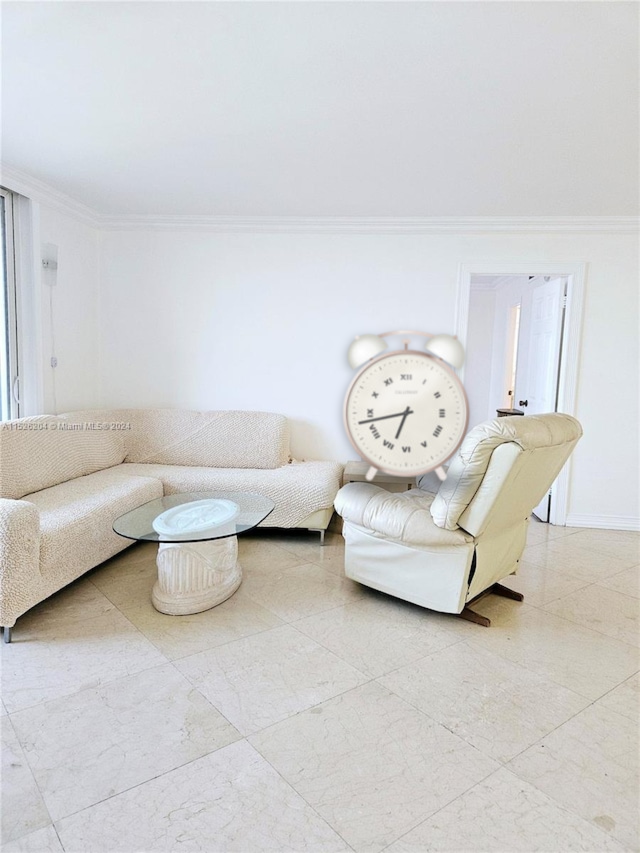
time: 6:43
